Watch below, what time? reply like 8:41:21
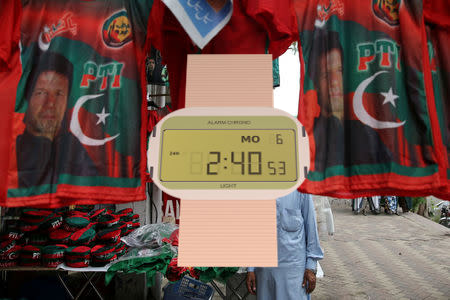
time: 2:40:53
